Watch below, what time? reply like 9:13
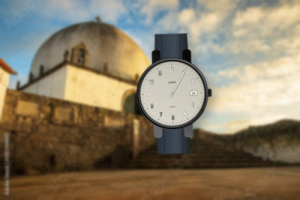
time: 1:05
